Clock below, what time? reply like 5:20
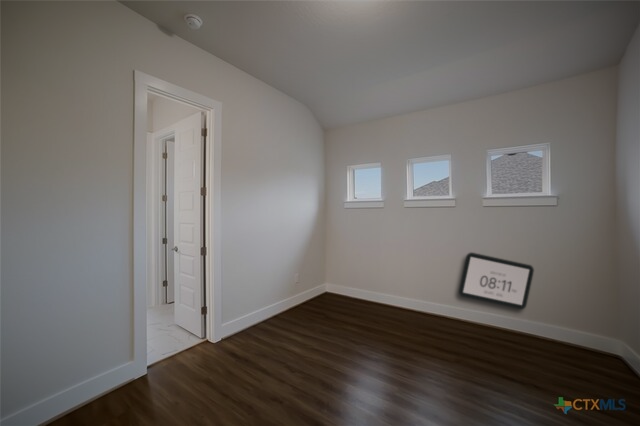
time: 8:11
